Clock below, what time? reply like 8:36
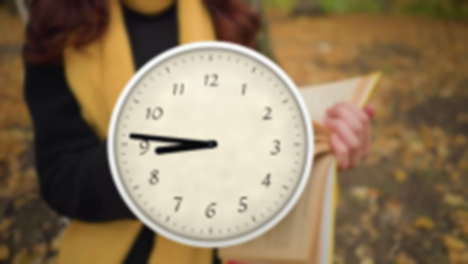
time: 8:46
